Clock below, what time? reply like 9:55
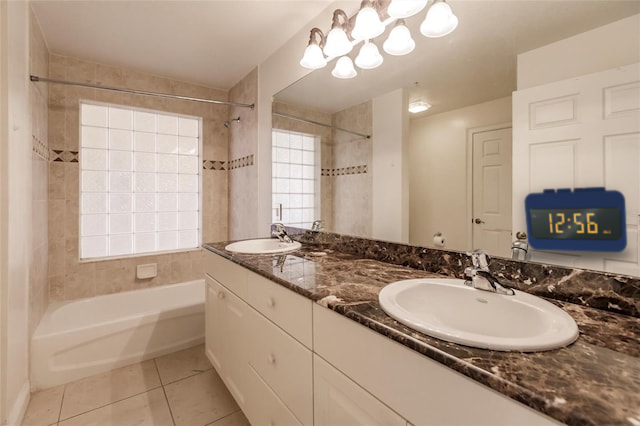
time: 12:56
